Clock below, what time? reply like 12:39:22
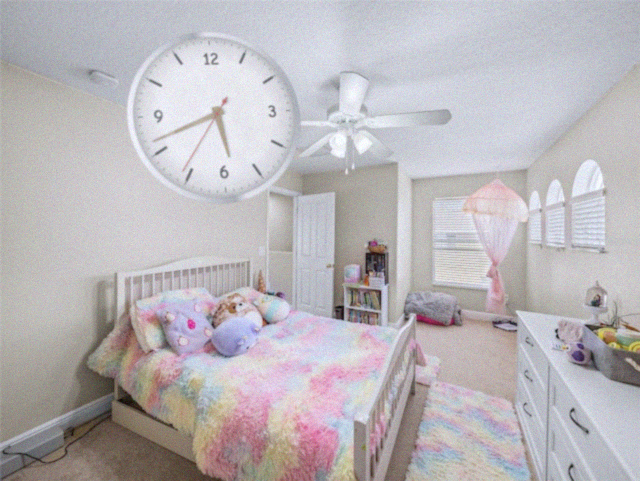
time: 5:41:36
